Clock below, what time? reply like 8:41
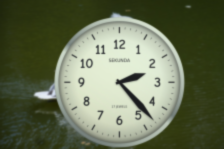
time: 2:23
